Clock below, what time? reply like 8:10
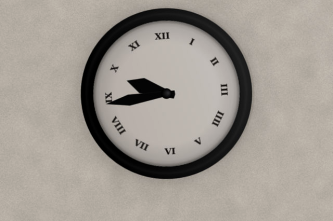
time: 9:44
